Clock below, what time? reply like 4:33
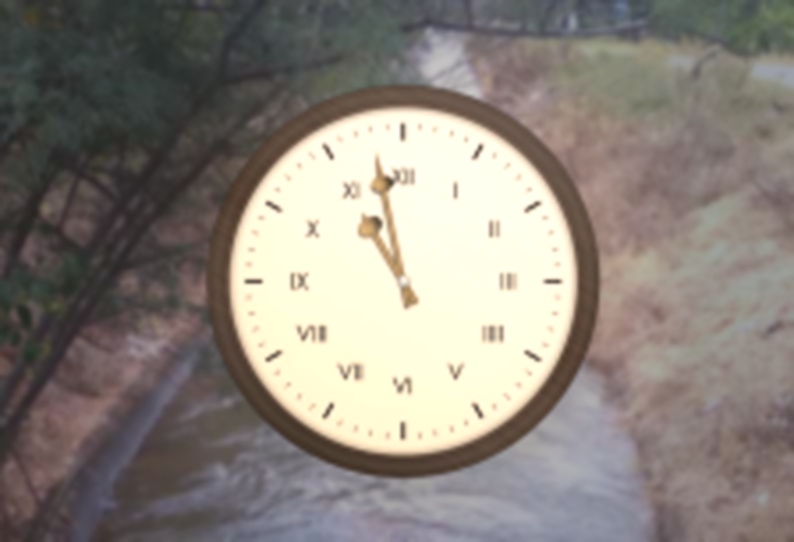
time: 10:58
